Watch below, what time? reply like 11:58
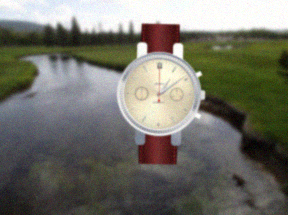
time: 1:09
